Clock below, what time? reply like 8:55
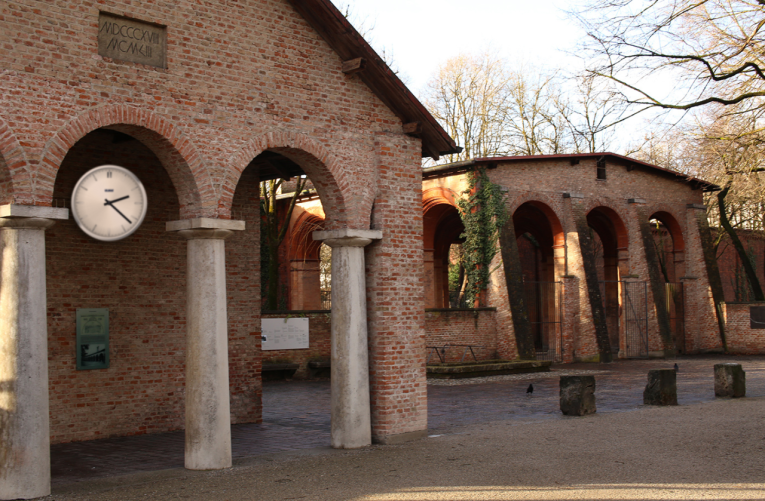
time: 2:22
